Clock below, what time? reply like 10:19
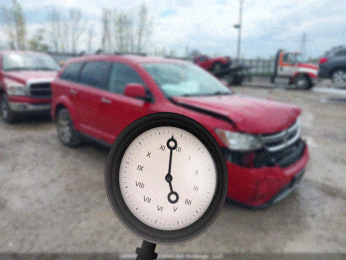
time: 4:58
